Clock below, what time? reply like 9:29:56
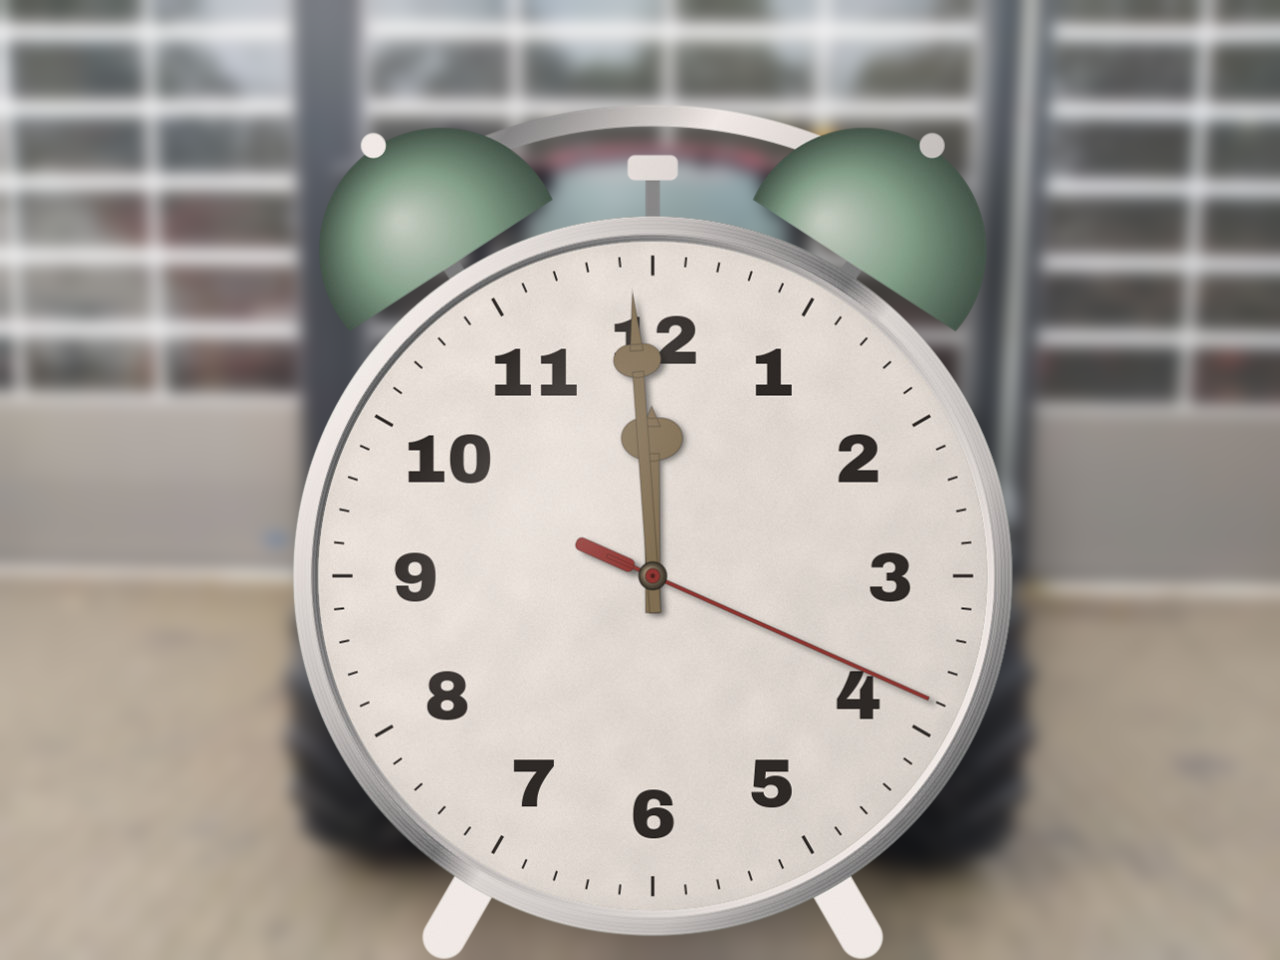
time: 11:59:19
